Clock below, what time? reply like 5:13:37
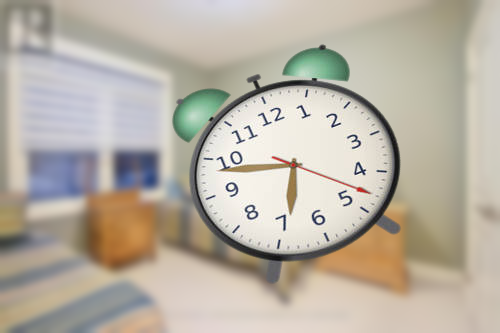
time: 6:48:23
